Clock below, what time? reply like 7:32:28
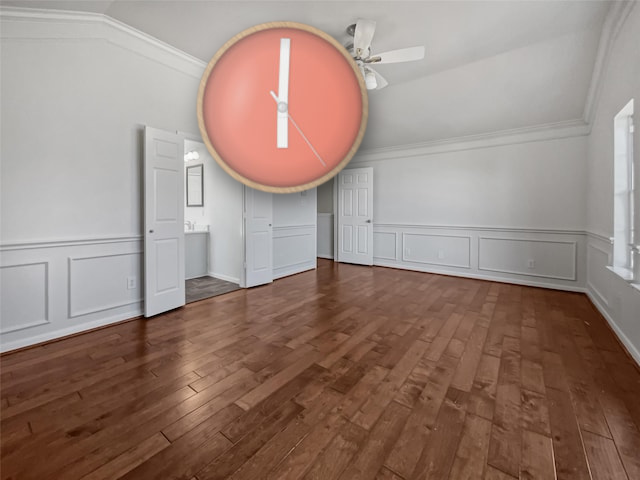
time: 6:00:24
